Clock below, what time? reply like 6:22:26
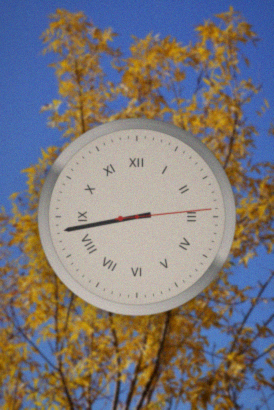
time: 8:43:14
